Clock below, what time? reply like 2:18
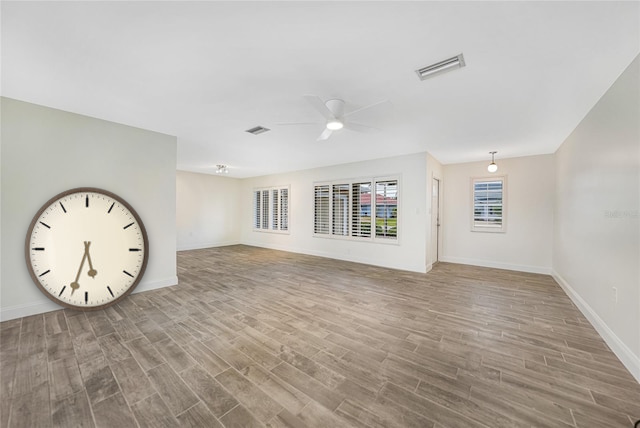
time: 5:33
